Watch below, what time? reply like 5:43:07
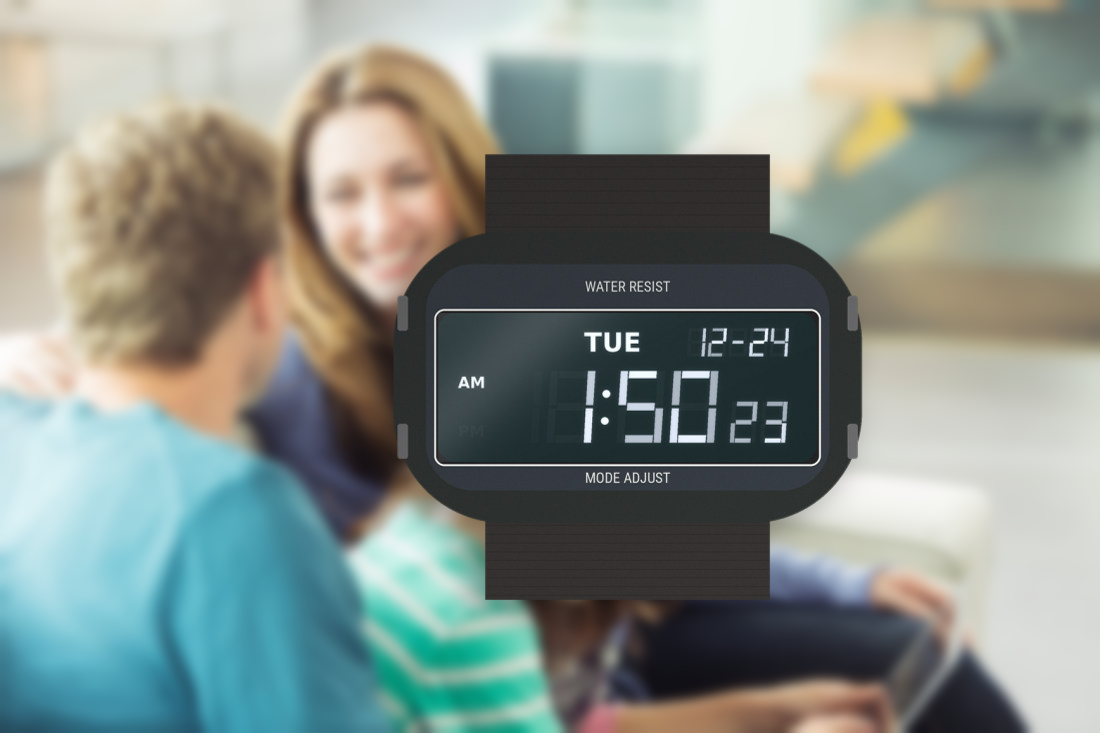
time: 1:50:23
